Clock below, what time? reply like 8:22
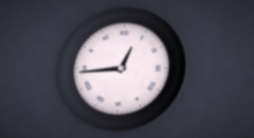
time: 12:44
